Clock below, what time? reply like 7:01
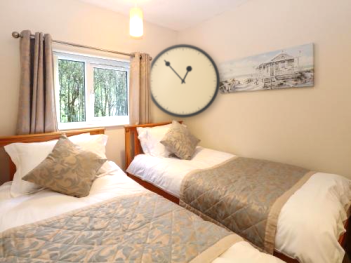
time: 12:53
